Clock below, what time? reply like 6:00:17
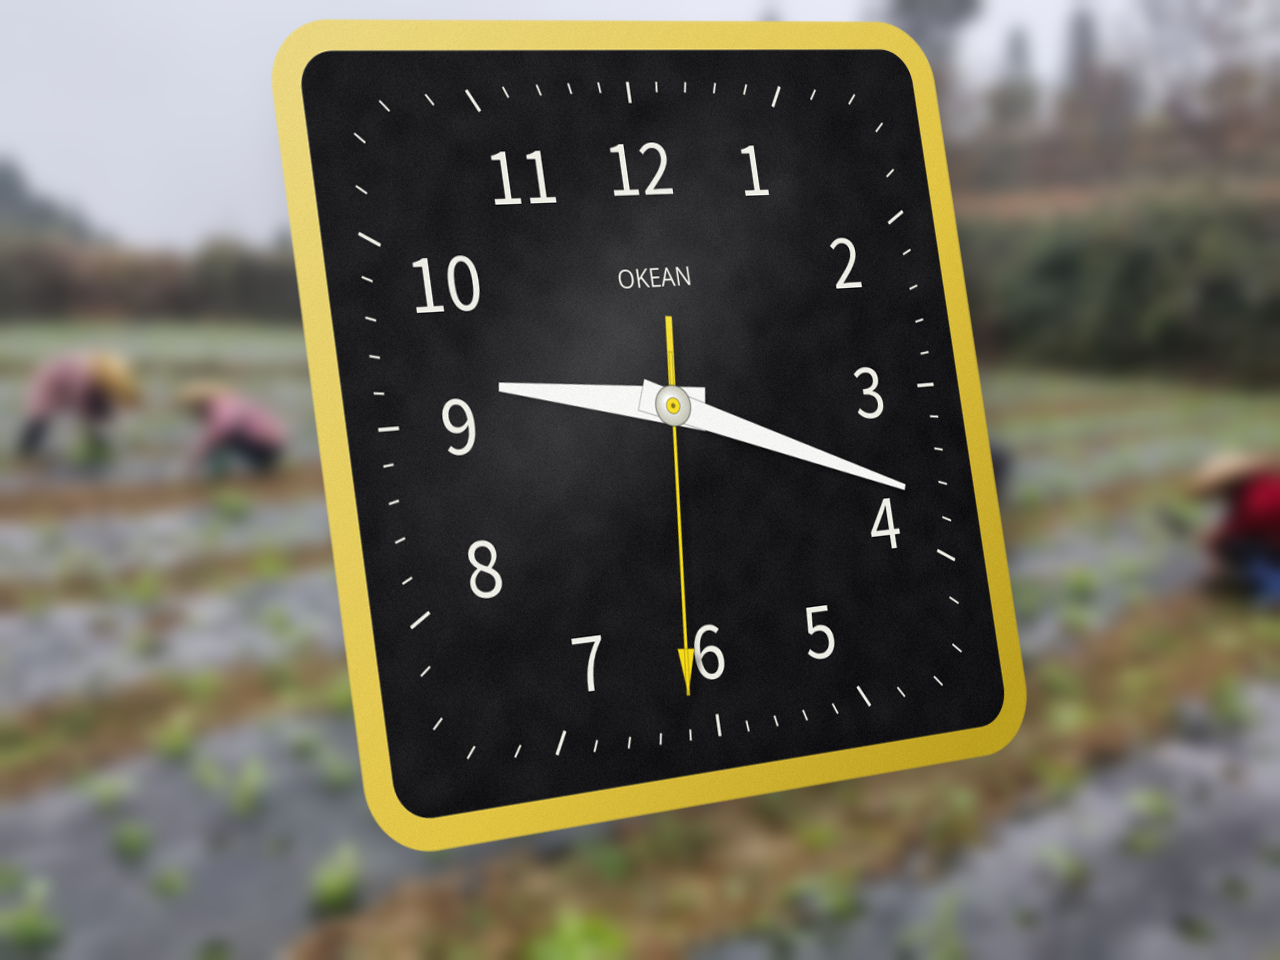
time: 9:18:31
